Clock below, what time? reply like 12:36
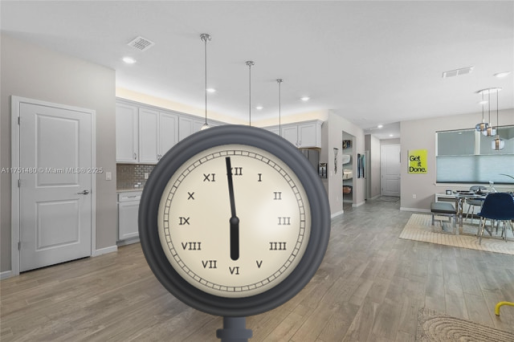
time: 5:59
